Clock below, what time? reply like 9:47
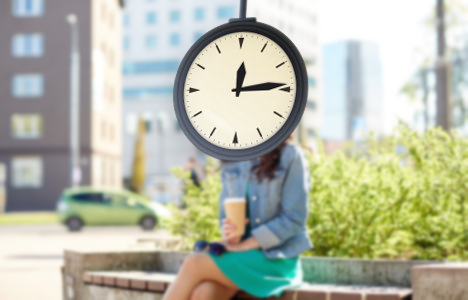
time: 12:14
